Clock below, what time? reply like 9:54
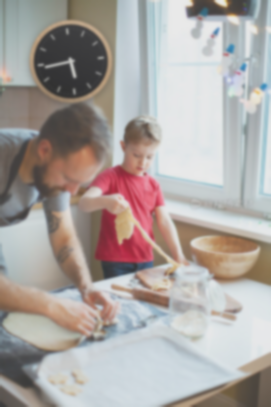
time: 5:44
